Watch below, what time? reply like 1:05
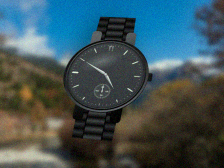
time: 4:50
